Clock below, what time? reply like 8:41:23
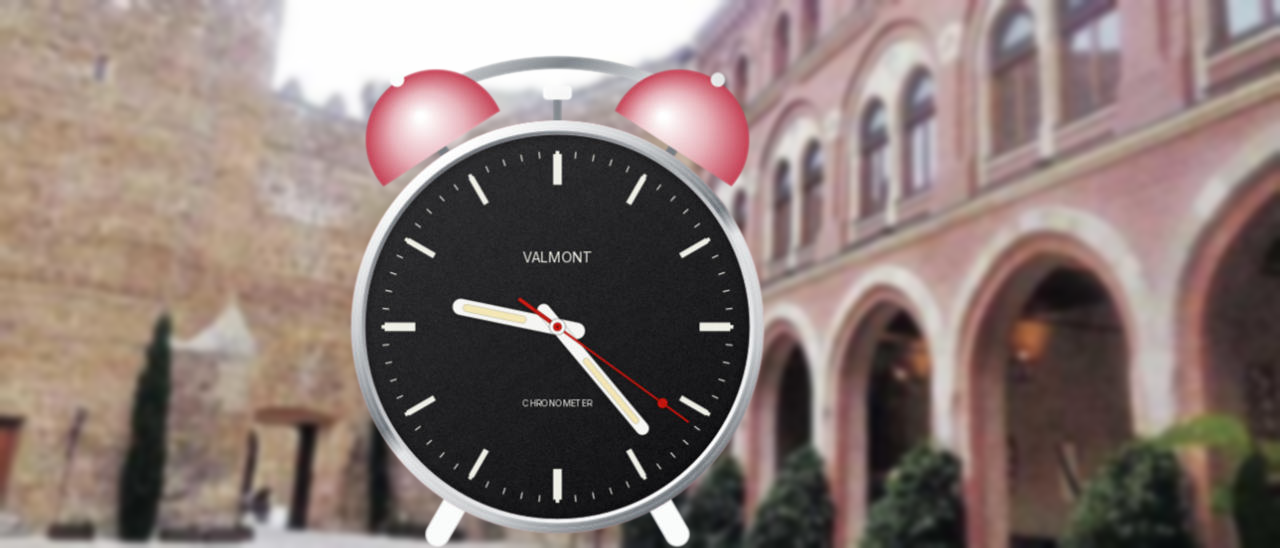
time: 9:23:21
